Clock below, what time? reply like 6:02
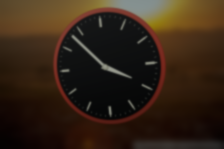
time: 3:53
